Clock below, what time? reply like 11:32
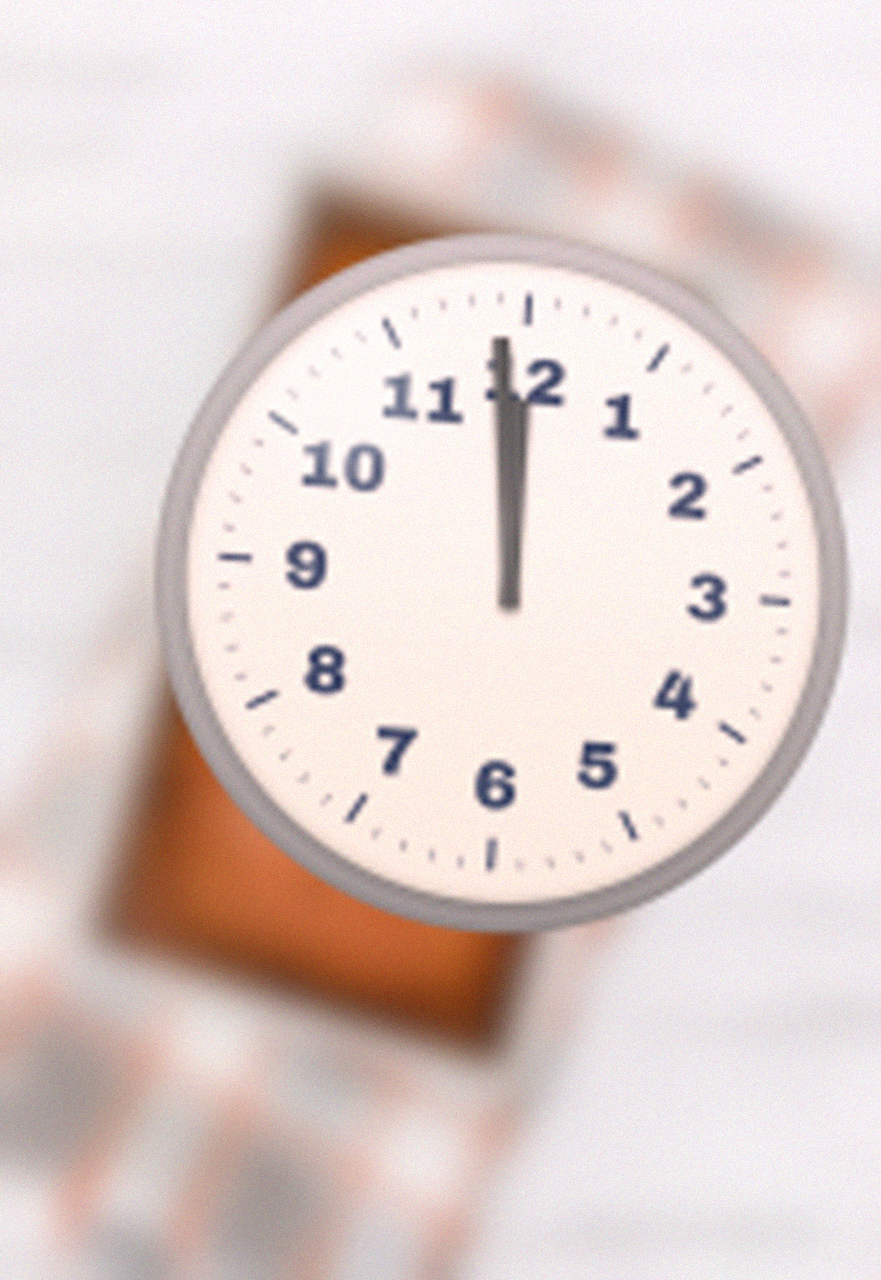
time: 11:59
